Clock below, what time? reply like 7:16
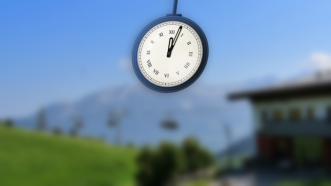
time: 12:03
